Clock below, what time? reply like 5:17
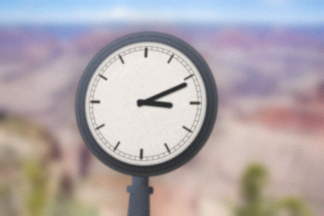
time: 3:11
